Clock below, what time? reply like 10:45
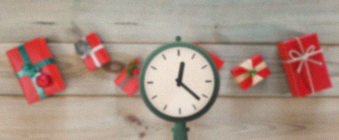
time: 12:22
